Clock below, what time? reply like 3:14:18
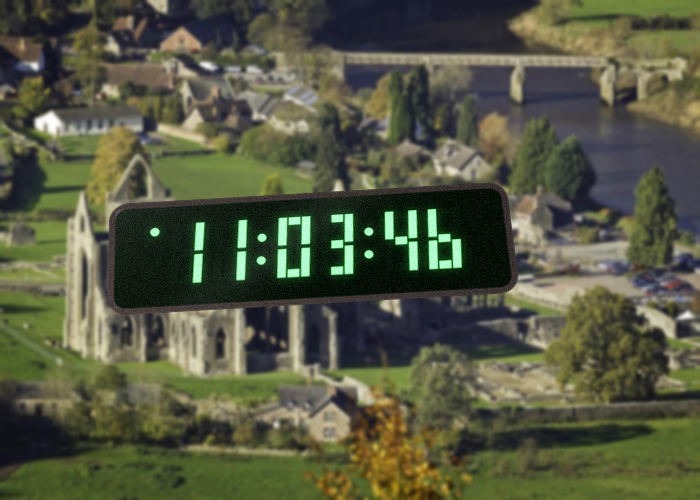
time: 11:03:46
